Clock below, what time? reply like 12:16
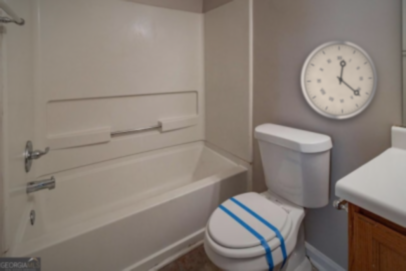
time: 12:22
